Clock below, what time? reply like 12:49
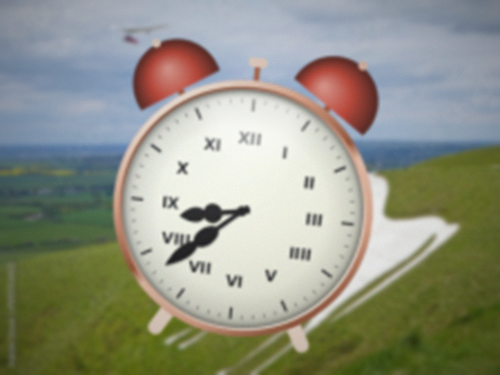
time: 8:38
